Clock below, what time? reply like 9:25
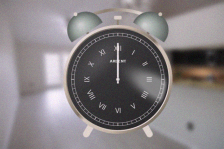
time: 12:00
